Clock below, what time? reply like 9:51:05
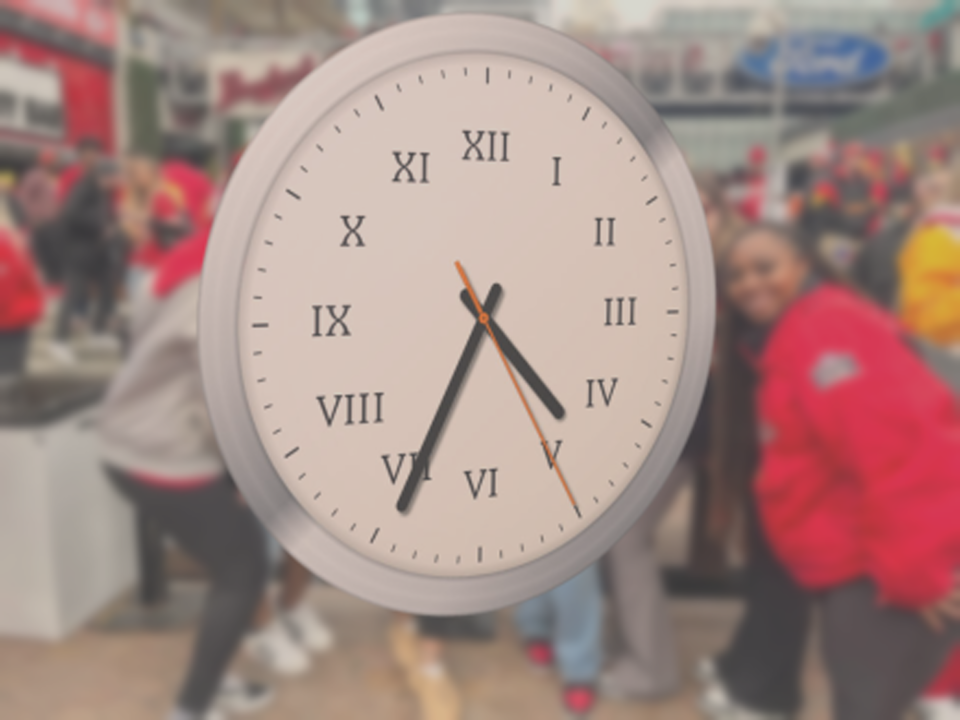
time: 4:34:25
